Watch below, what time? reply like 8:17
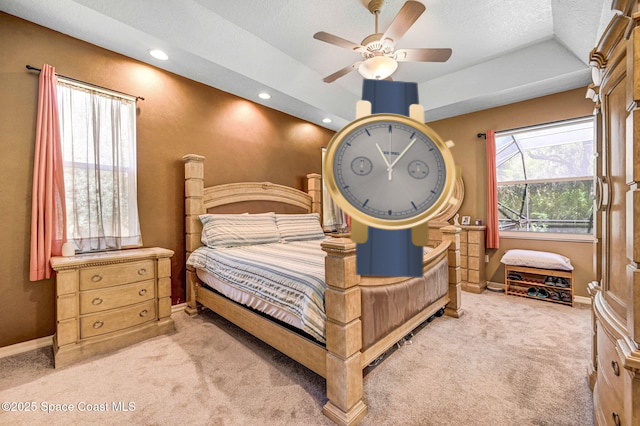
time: 11:06
